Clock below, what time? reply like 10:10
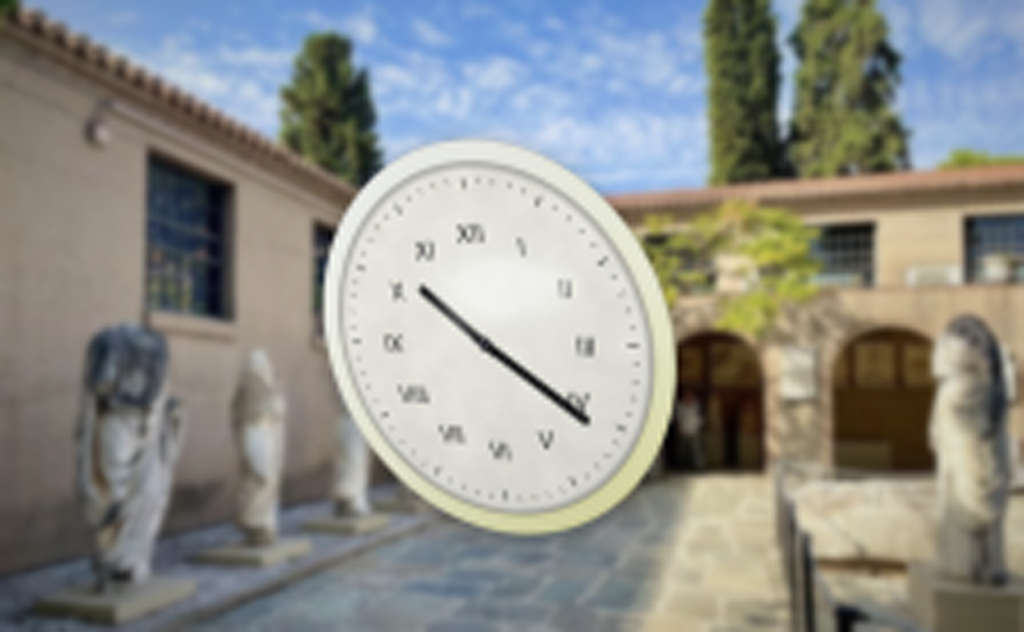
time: 10:21
